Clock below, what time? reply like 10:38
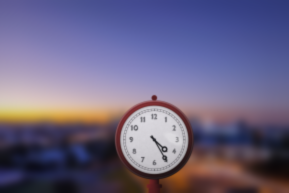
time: 4:25
